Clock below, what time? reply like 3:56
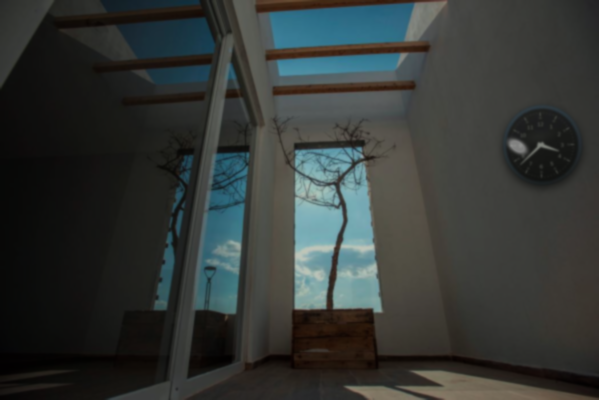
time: 3:38
